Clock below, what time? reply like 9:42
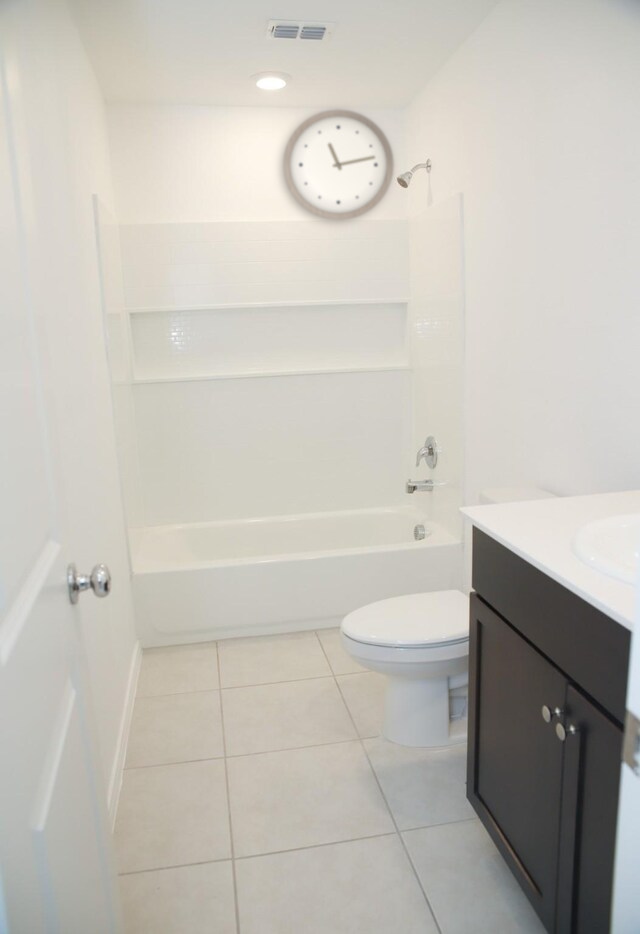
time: 11:13
